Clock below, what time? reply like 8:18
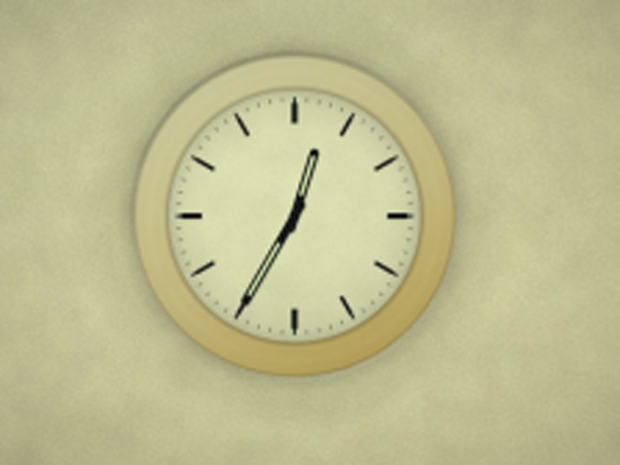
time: 12:35
